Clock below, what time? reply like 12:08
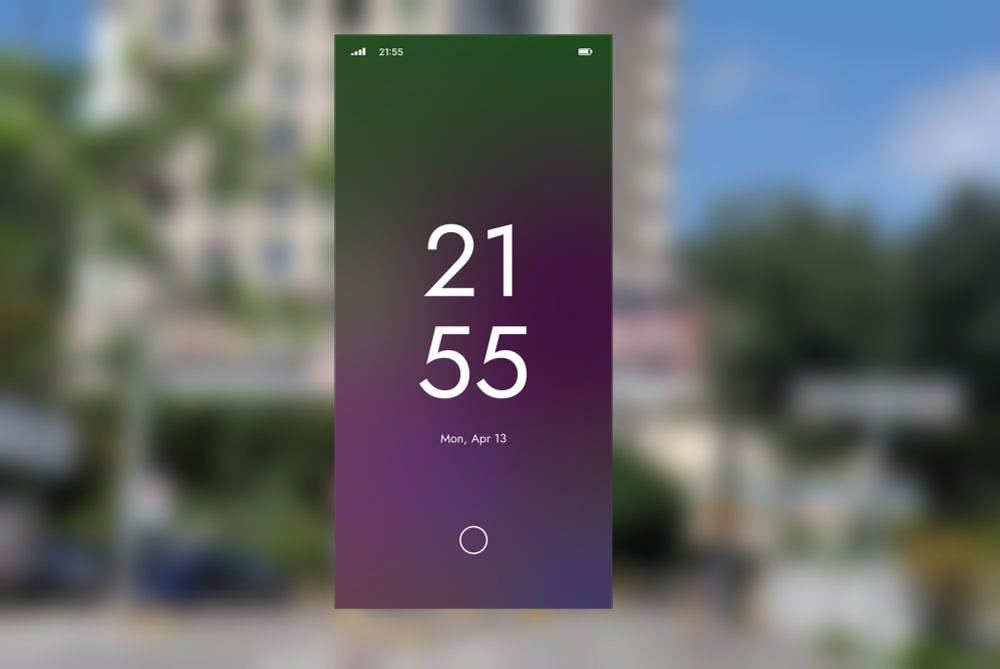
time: 21:55
